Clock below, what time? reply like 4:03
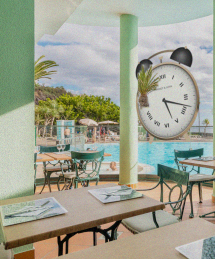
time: 5:18
